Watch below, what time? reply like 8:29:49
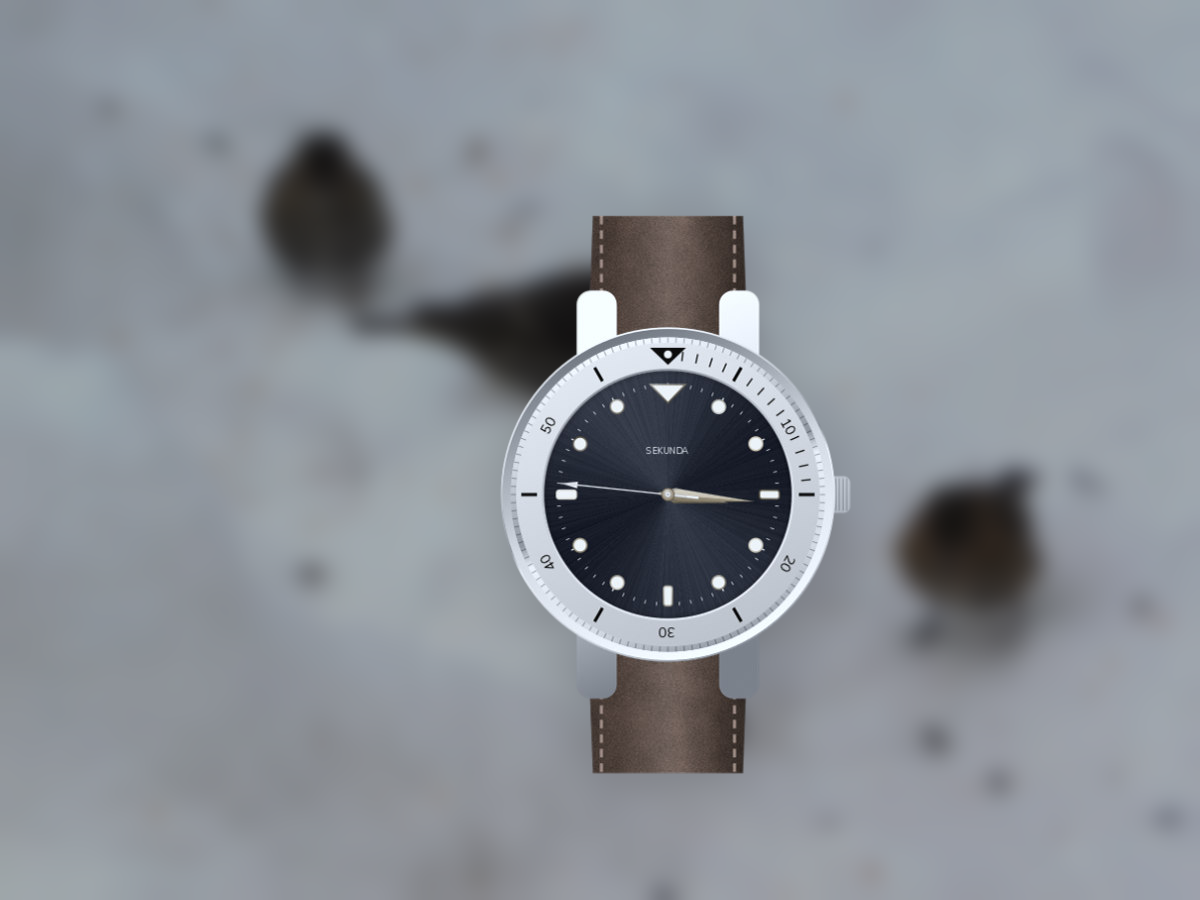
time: 3:15:46
